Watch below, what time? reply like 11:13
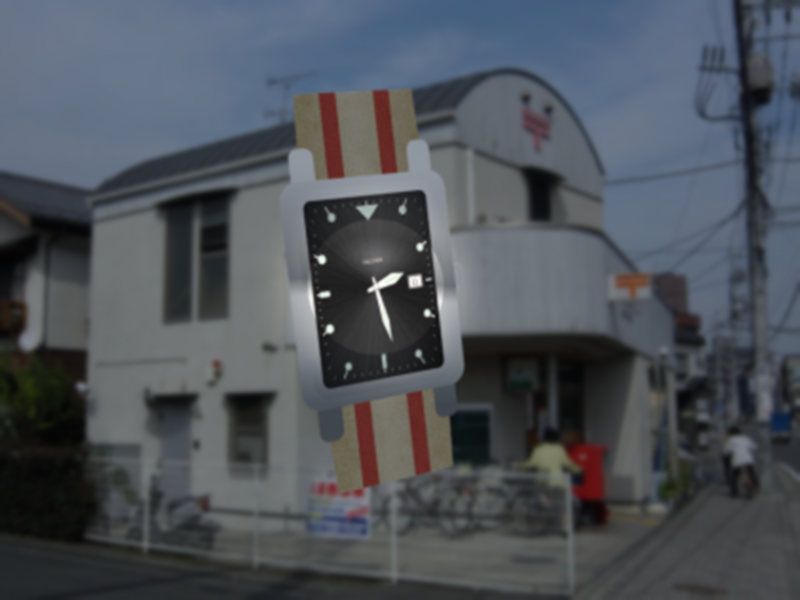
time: 2:28
